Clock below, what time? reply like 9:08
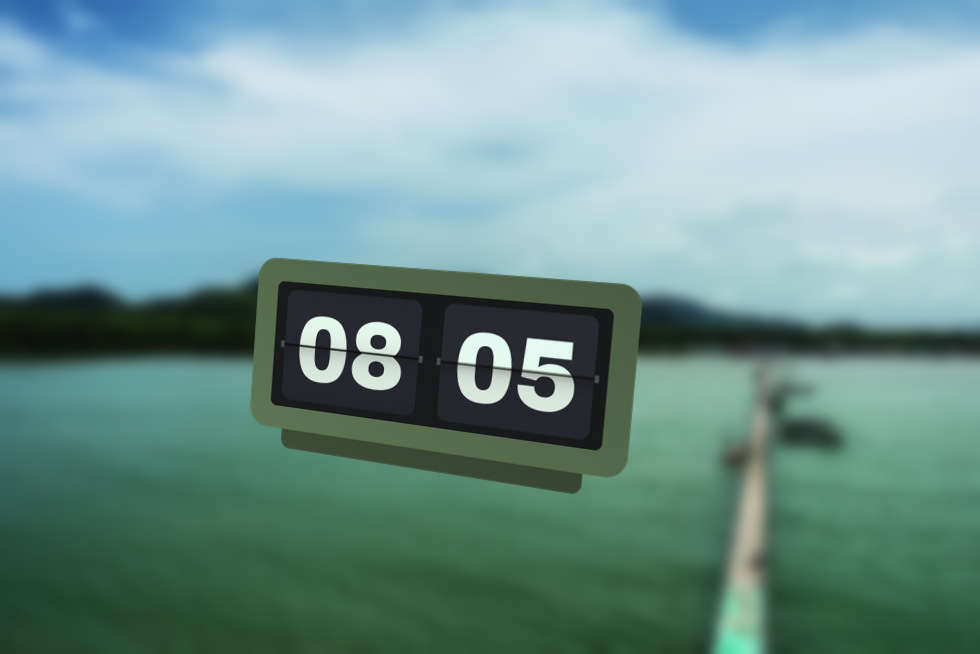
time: 8:05
